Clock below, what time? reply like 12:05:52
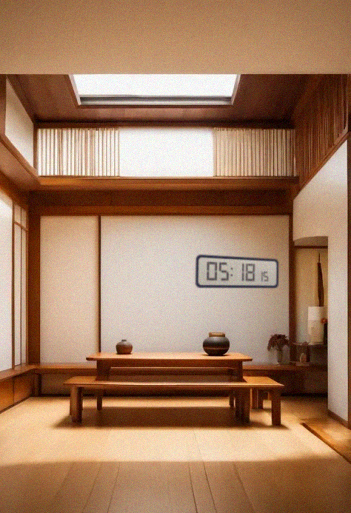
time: 5:18:15
